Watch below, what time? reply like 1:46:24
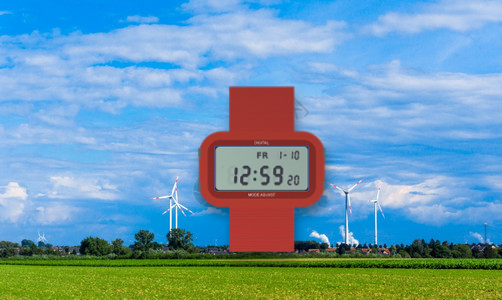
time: 12:59:20
